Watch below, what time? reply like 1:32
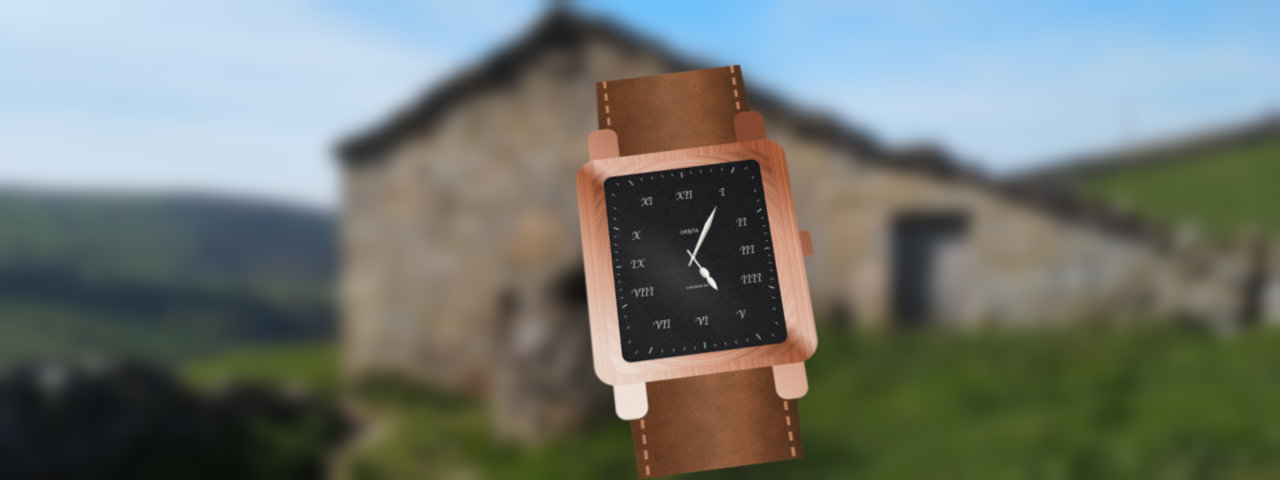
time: 5:05
